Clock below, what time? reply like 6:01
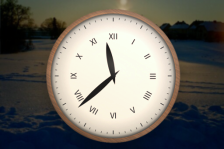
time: 11:38
